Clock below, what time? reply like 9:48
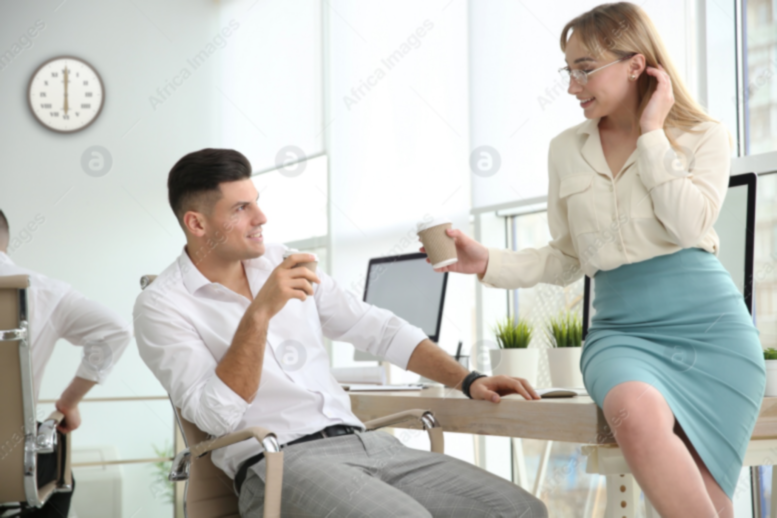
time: 6:00
